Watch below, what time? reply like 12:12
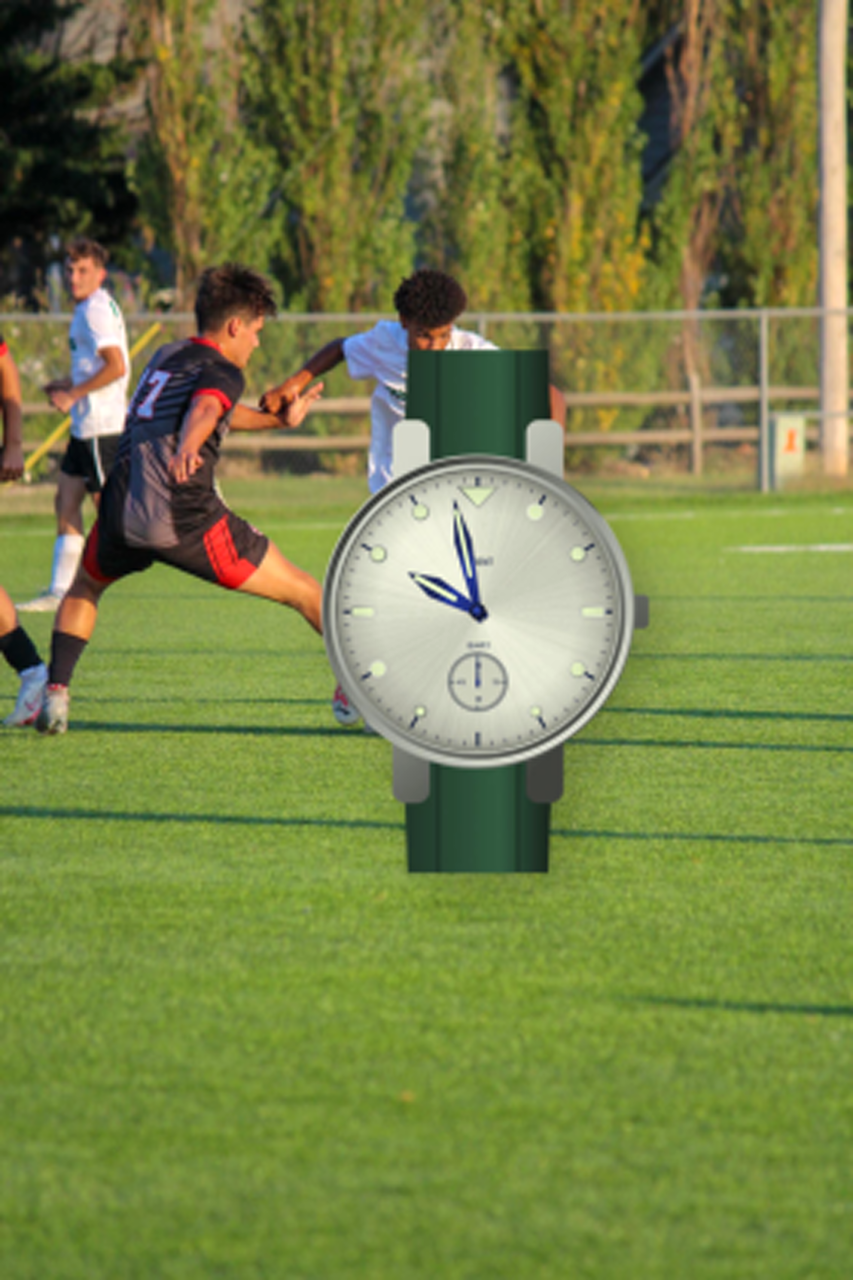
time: 9:58
